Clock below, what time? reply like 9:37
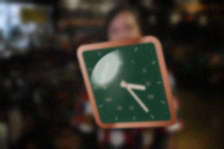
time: 3:25
